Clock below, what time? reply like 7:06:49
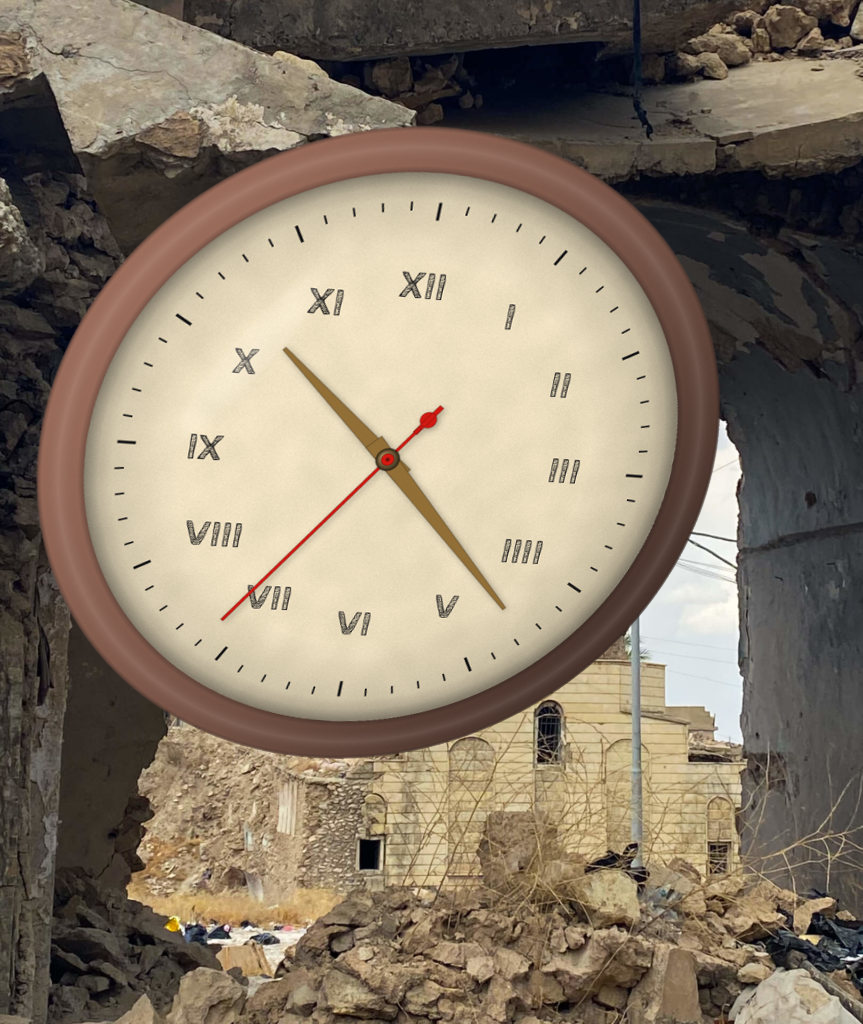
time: 10:22:36
